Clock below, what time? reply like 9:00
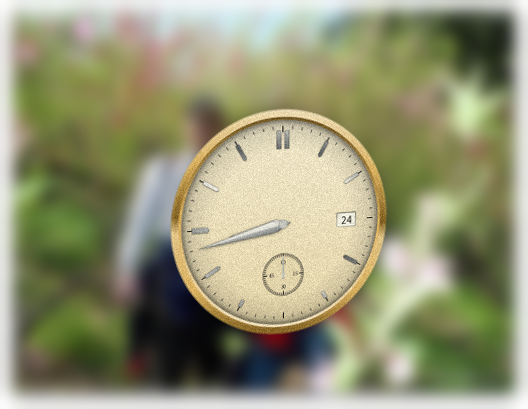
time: 8:43
